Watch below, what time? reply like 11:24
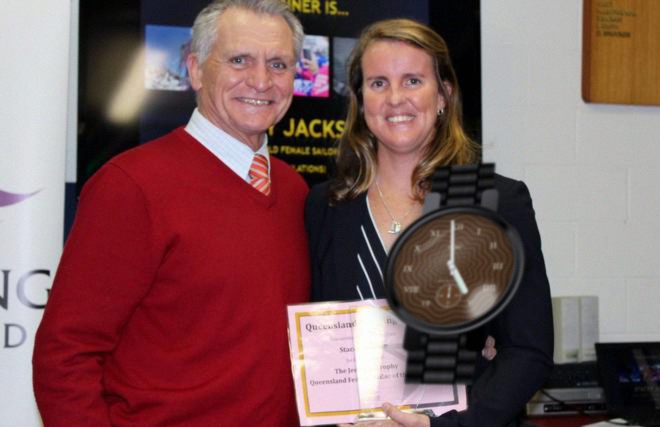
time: 4:59
